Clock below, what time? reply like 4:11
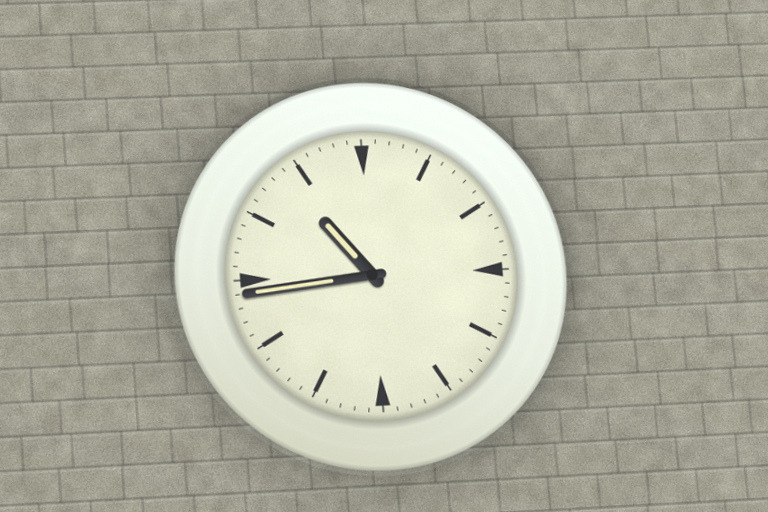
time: 10:44
